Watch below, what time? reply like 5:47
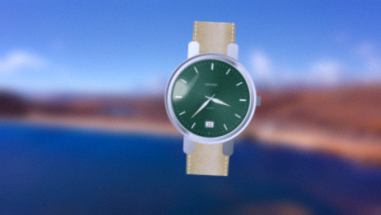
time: 3:37
